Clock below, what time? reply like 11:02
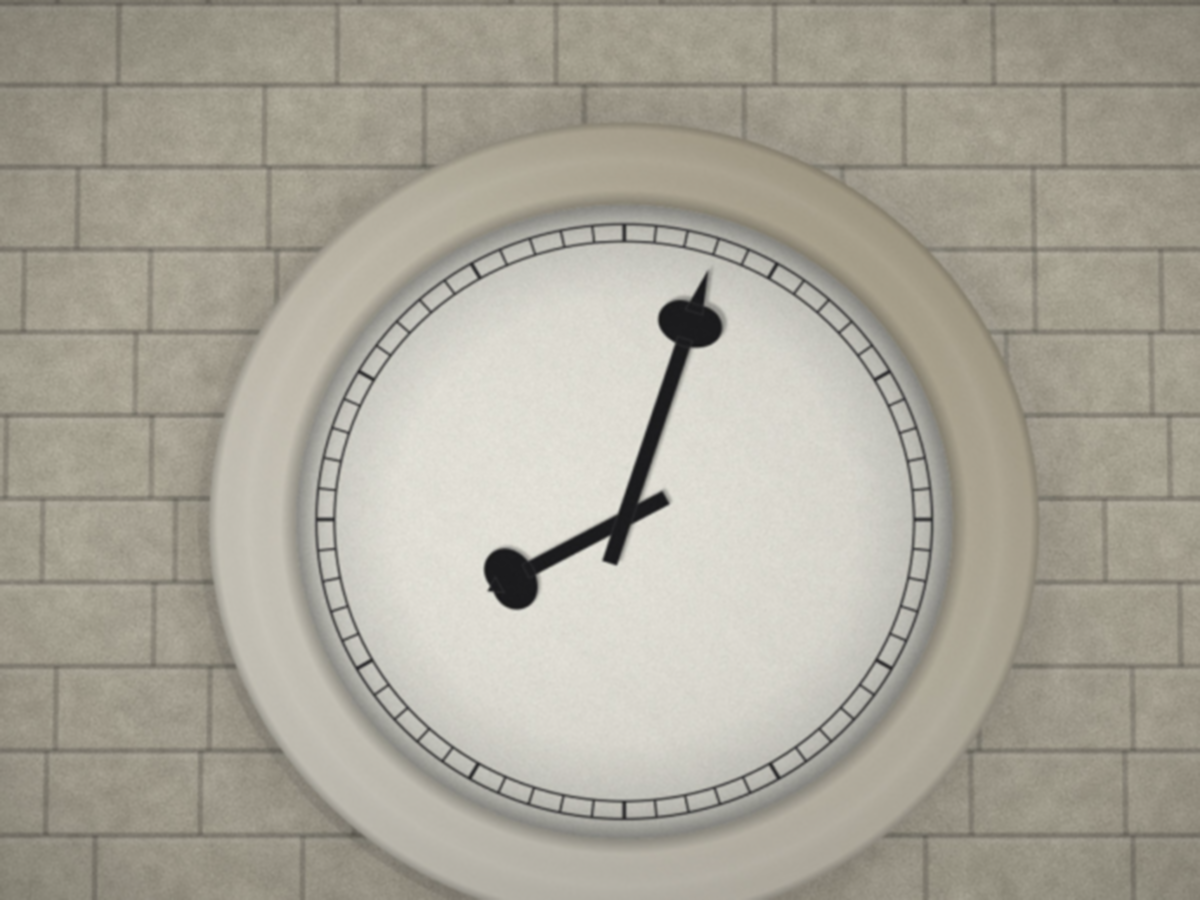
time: 8:03
